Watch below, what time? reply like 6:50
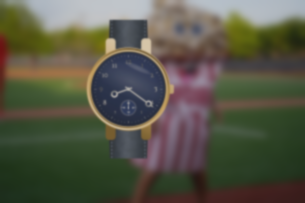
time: 8:21
